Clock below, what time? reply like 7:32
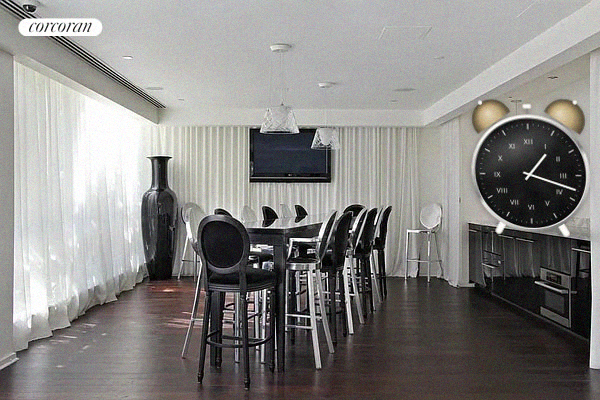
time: 1:18
